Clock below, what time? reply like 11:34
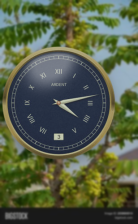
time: 4:13
